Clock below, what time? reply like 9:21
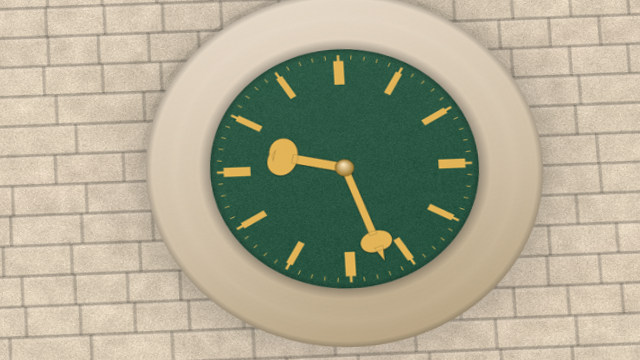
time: 9:27
